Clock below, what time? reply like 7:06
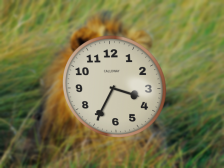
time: 3:35
